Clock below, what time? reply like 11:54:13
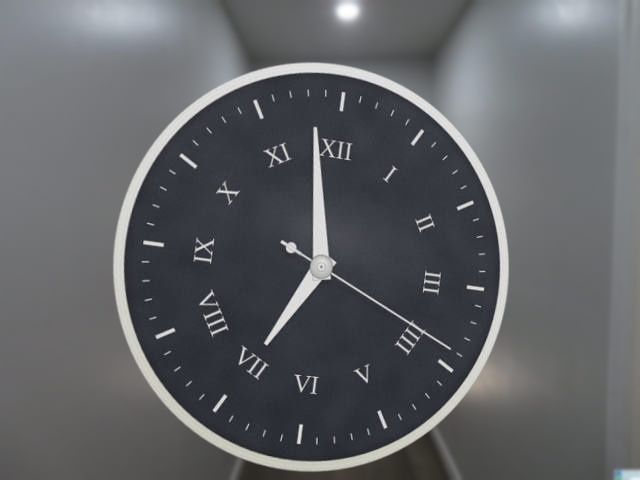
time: 6:58:19
